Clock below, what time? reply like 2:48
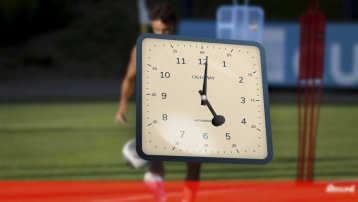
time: 5:01
